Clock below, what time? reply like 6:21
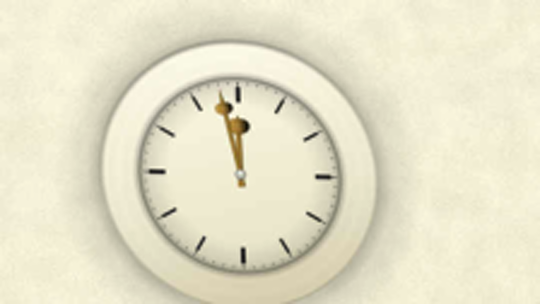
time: 11:58
